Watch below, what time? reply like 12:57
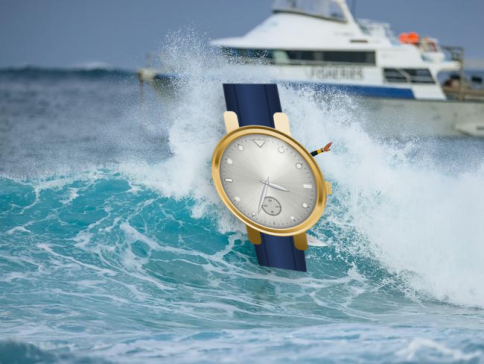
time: 3:34
